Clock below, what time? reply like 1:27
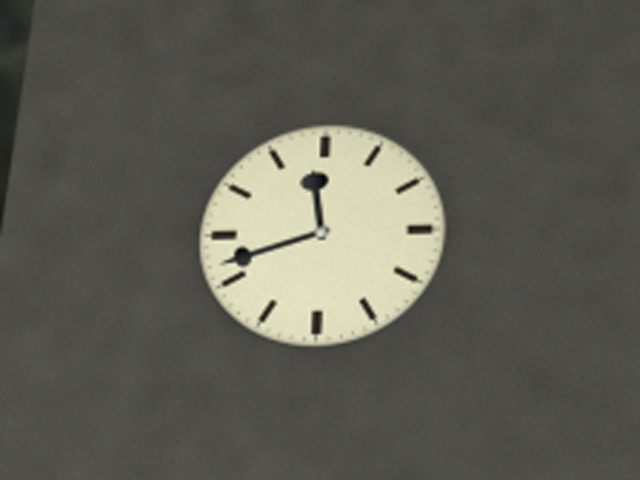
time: 11:42
